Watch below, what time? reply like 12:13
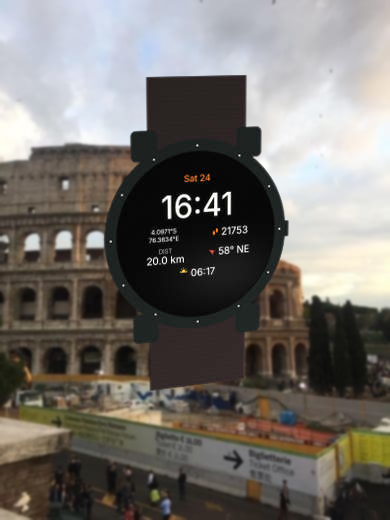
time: 16:41
